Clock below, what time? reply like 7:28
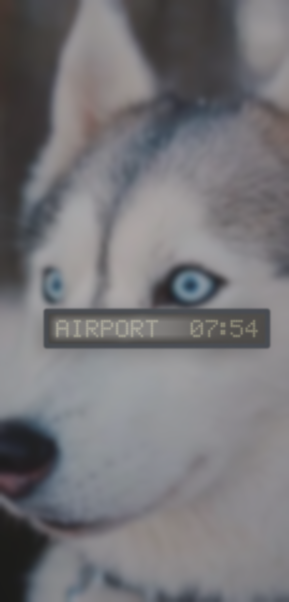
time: 7:54
